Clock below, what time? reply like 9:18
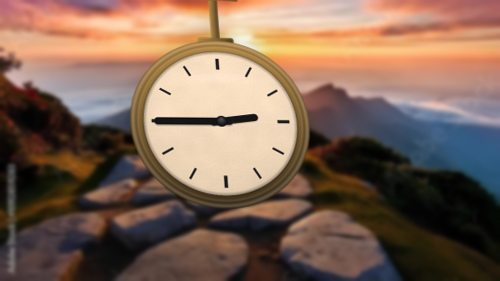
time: 2:45
